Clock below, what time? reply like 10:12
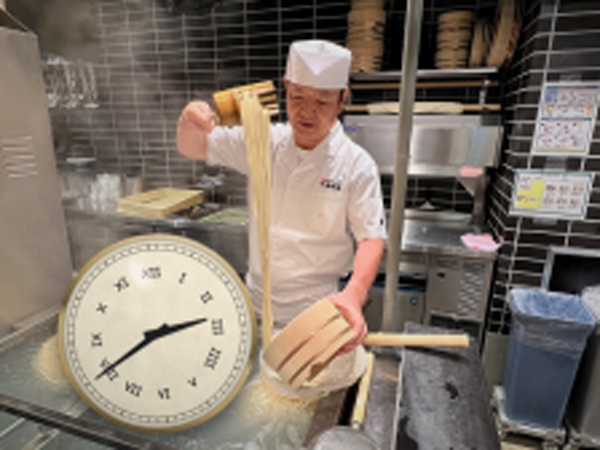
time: 2:40
